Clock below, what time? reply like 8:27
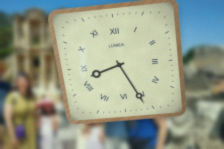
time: 8:26
